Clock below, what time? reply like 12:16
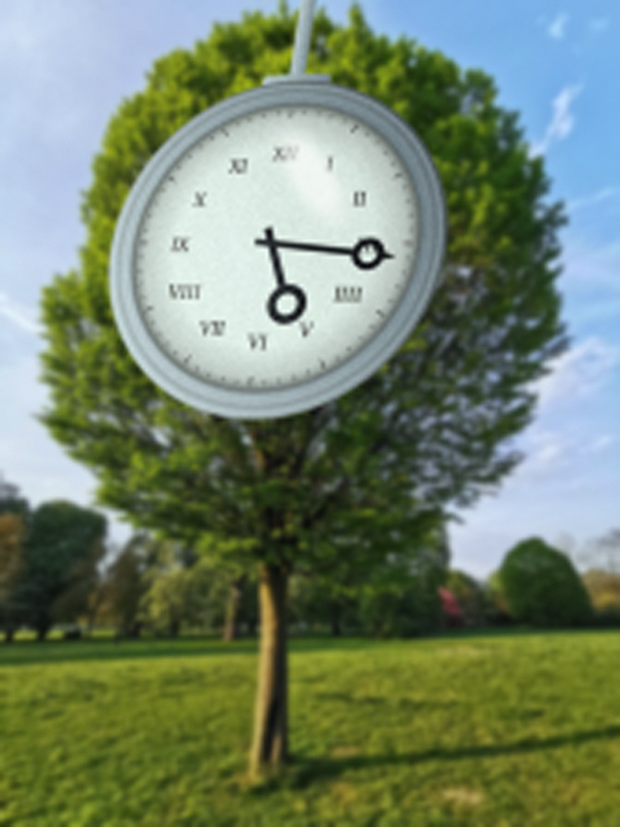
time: 5:16
